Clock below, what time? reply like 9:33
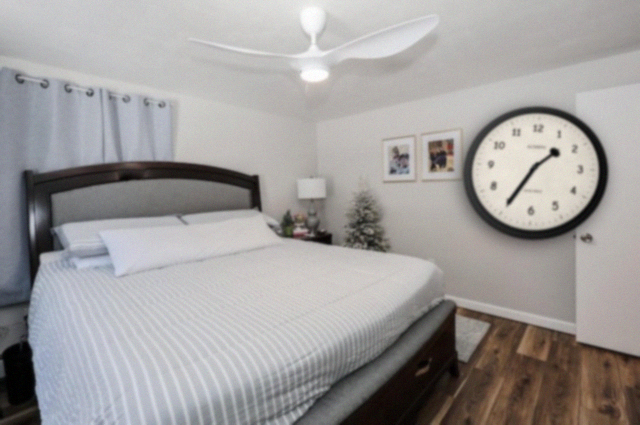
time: 1:35
